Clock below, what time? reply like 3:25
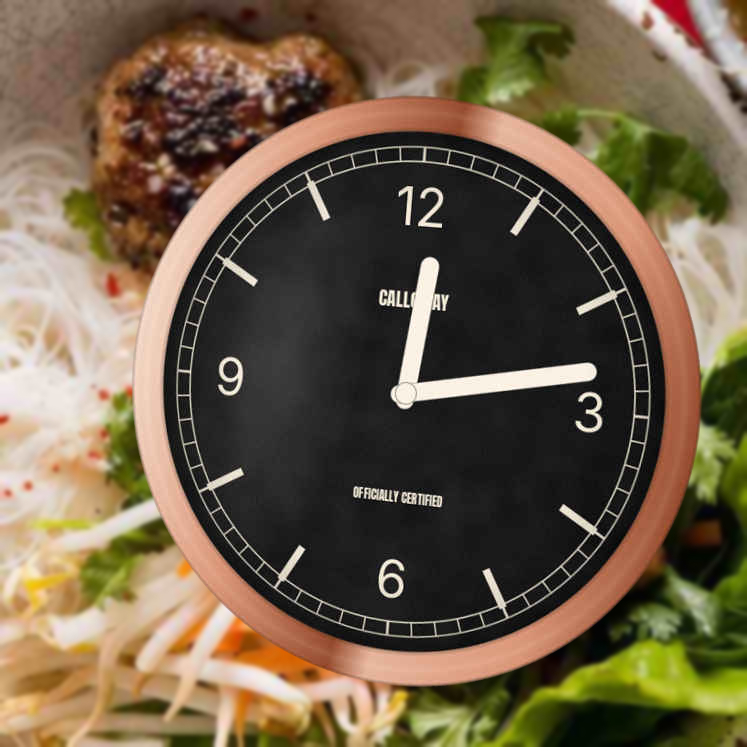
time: 12:13
